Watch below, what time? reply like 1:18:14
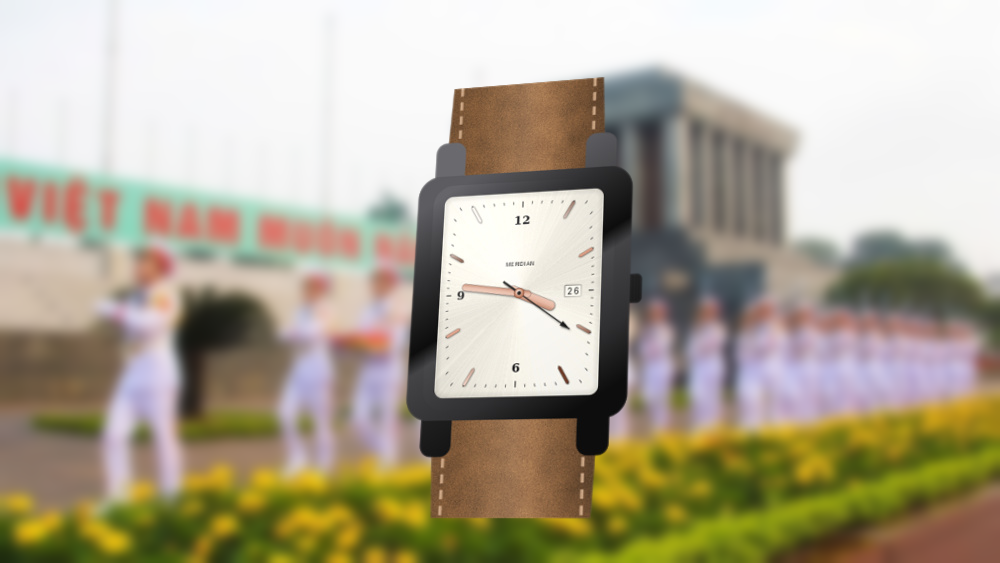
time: 3:46:21
